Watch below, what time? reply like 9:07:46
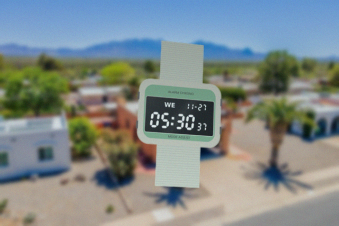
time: 5:30:37
